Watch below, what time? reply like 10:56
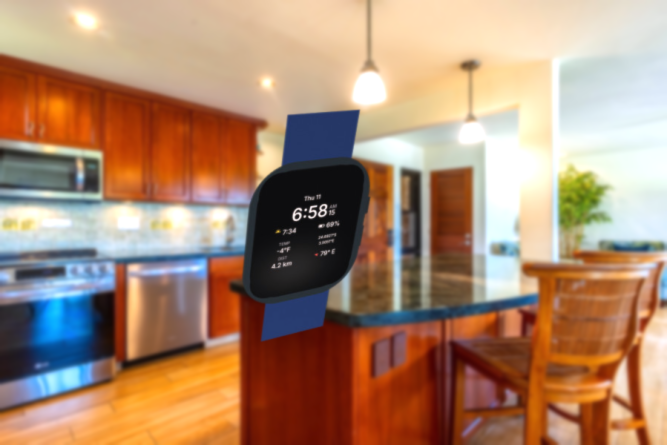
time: 6:58
